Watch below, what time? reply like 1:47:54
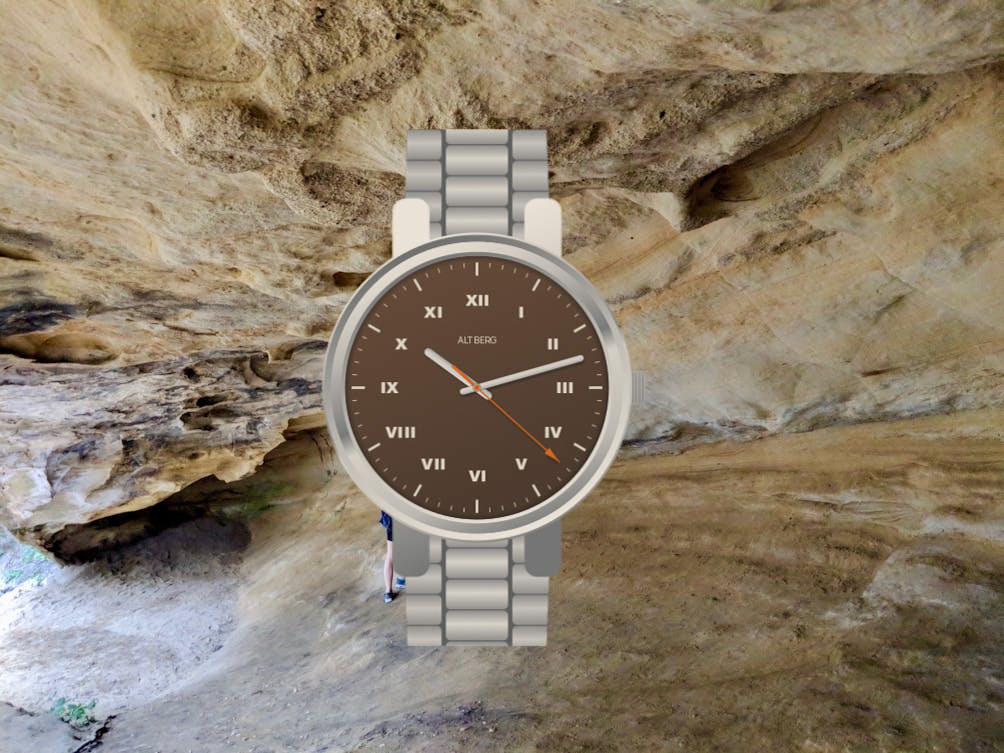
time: 10:12:22
